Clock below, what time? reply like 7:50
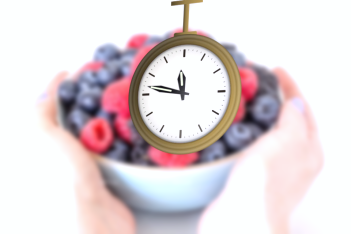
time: 11:47
